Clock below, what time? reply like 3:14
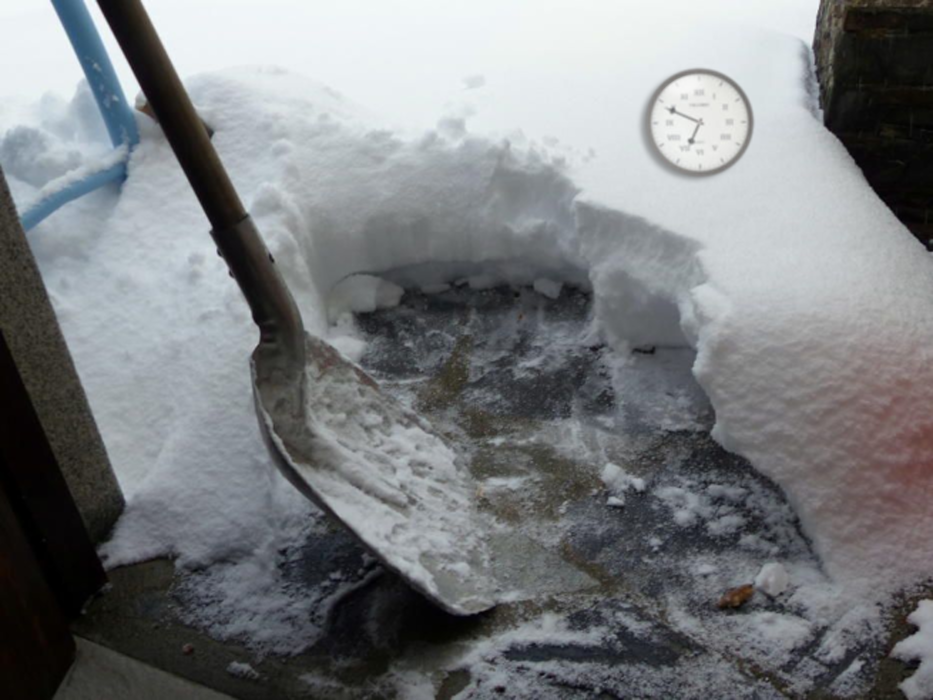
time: 6:49
